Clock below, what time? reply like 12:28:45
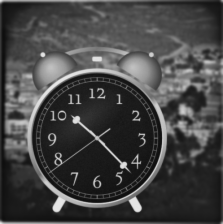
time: 10:22:39
